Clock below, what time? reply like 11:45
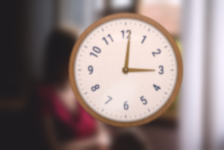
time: 3:01
